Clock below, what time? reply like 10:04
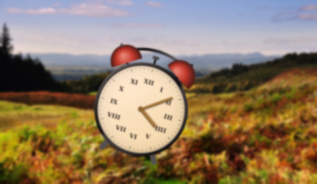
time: 4:09
